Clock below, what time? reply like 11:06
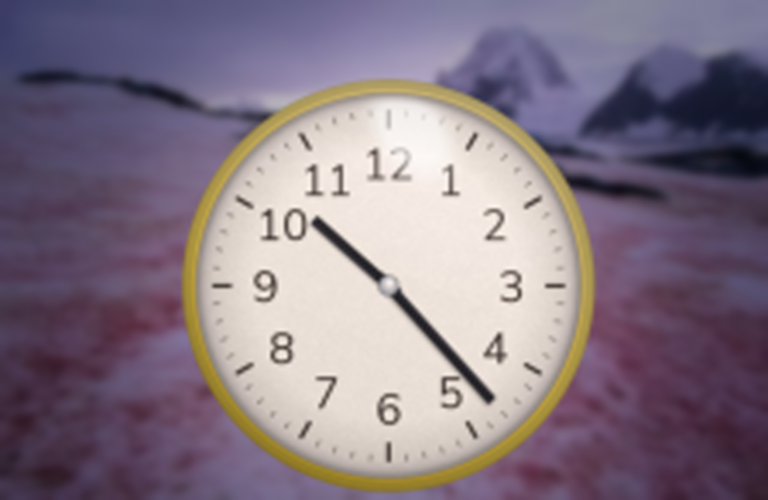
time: 10:23
